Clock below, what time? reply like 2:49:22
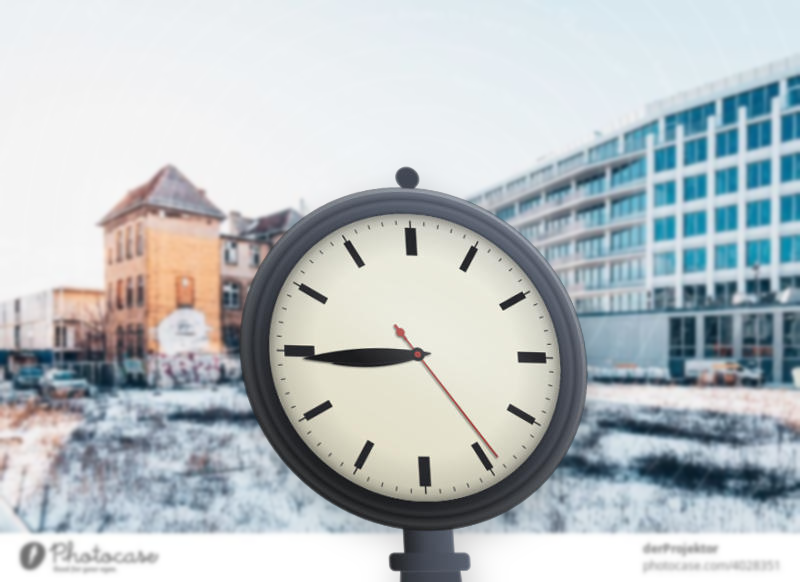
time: 8:44:24
